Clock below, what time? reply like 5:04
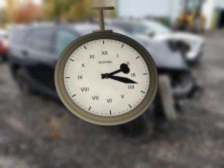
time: 2:18
